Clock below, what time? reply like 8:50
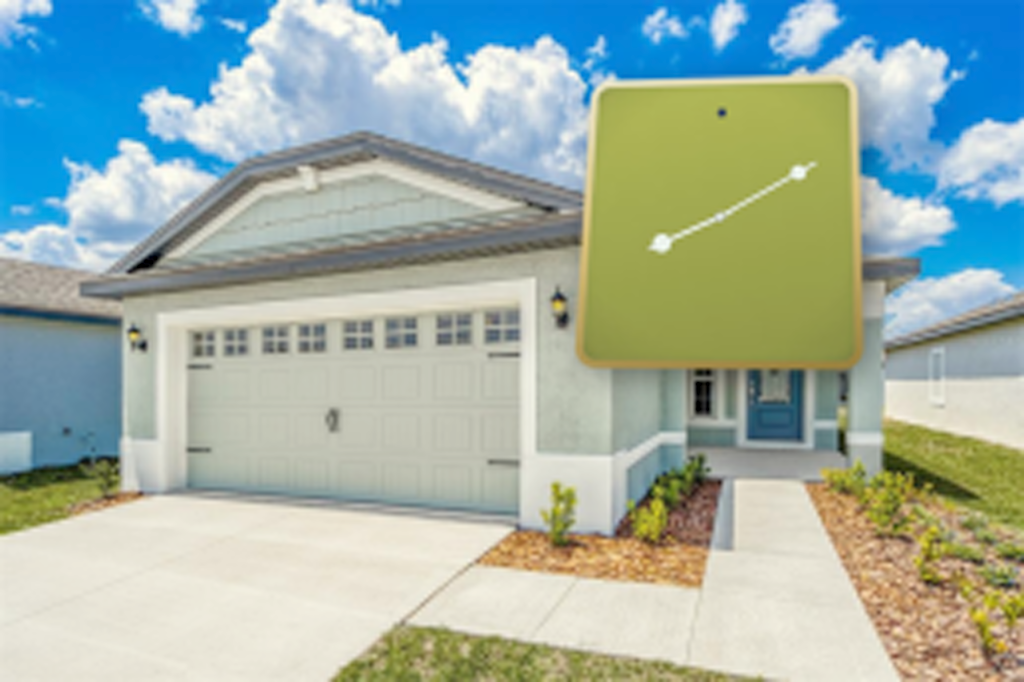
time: 8:10
